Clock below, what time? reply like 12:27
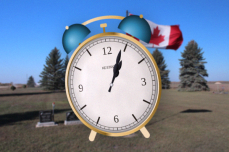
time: 1:04
